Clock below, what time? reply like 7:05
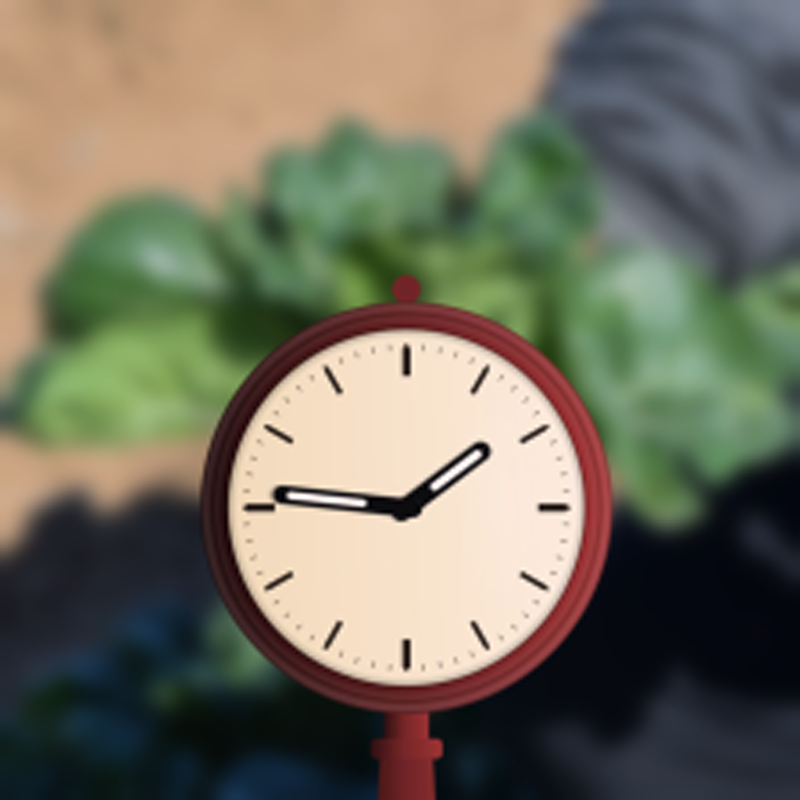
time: 1:46
